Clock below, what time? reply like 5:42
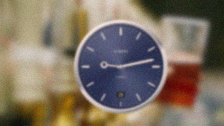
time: 9:13
